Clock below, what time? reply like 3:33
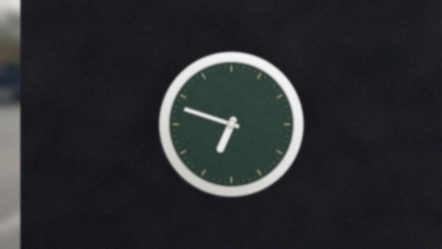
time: 6:48
